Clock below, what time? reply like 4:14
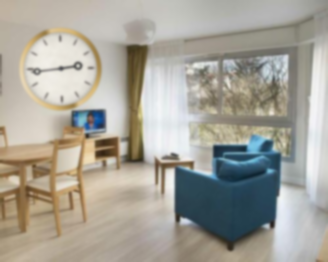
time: 2:44
